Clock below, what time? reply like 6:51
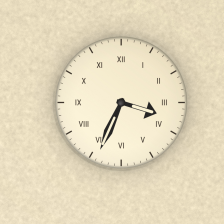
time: 3:34
